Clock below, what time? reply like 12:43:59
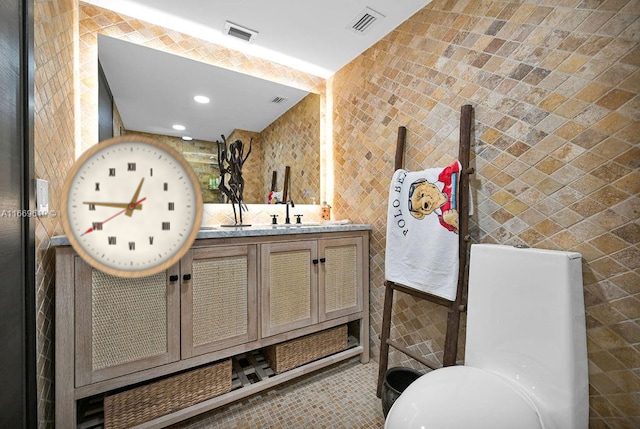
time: 12:45:40
